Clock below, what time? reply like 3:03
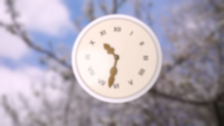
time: 10:32
